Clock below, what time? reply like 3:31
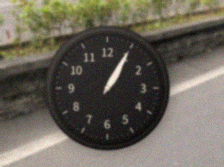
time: 1:05
